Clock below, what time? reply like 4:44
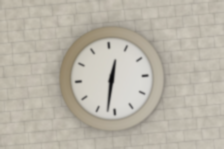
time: 12:32
